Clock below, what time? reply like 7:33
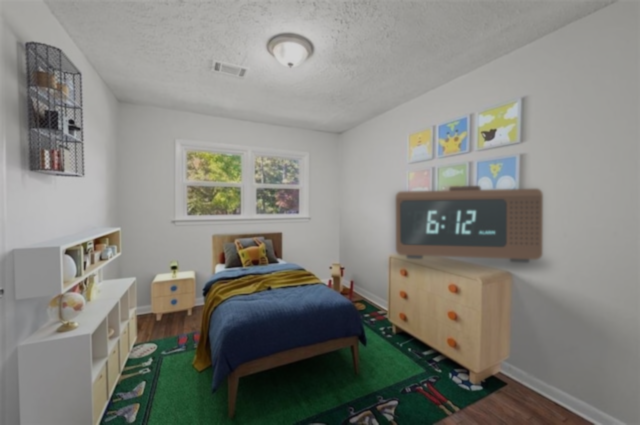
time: 6:12
